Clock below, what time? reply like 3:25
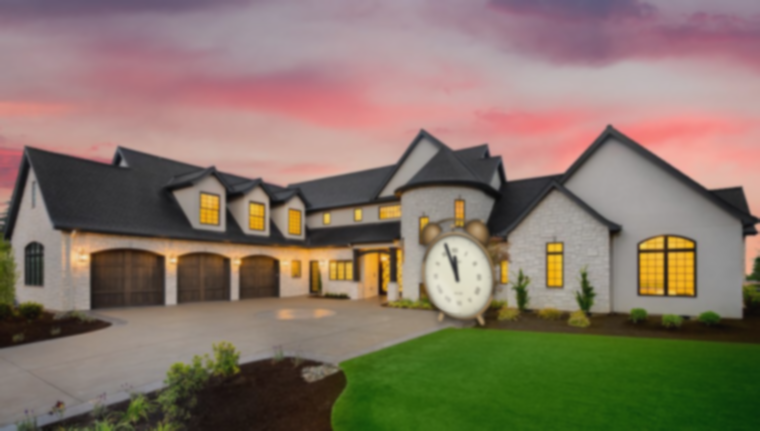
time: 11:57
